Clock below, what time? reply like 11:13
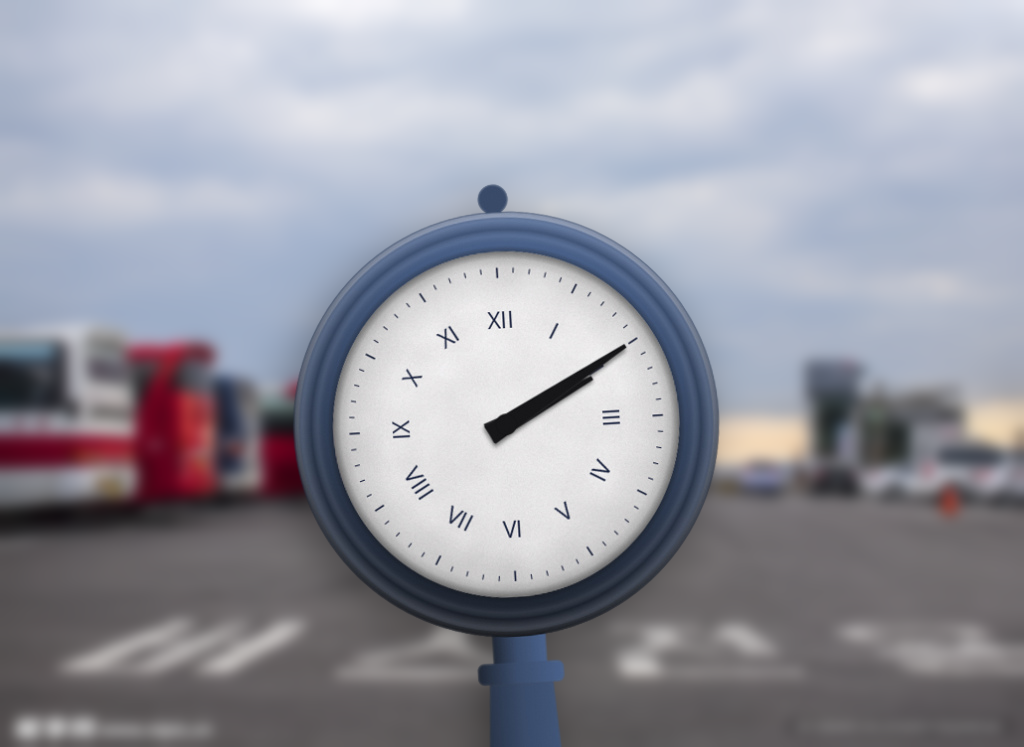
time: 2:10
